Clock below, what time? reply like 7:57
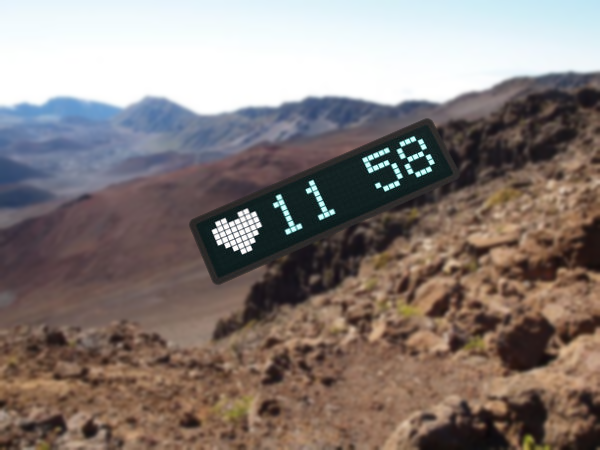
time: 11:58
